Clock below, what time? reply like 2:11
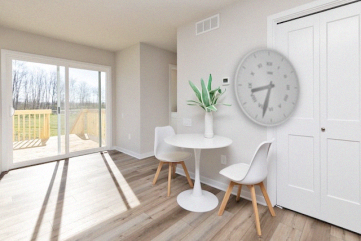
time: 8:33
